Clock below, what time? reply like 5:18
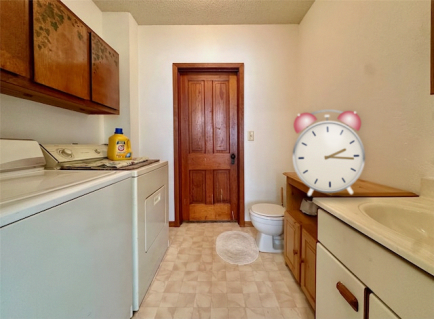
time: 2:16
